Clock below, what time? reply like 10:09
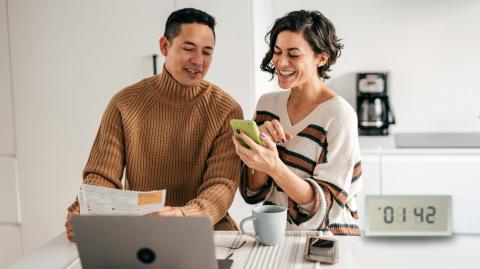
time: 1:42
